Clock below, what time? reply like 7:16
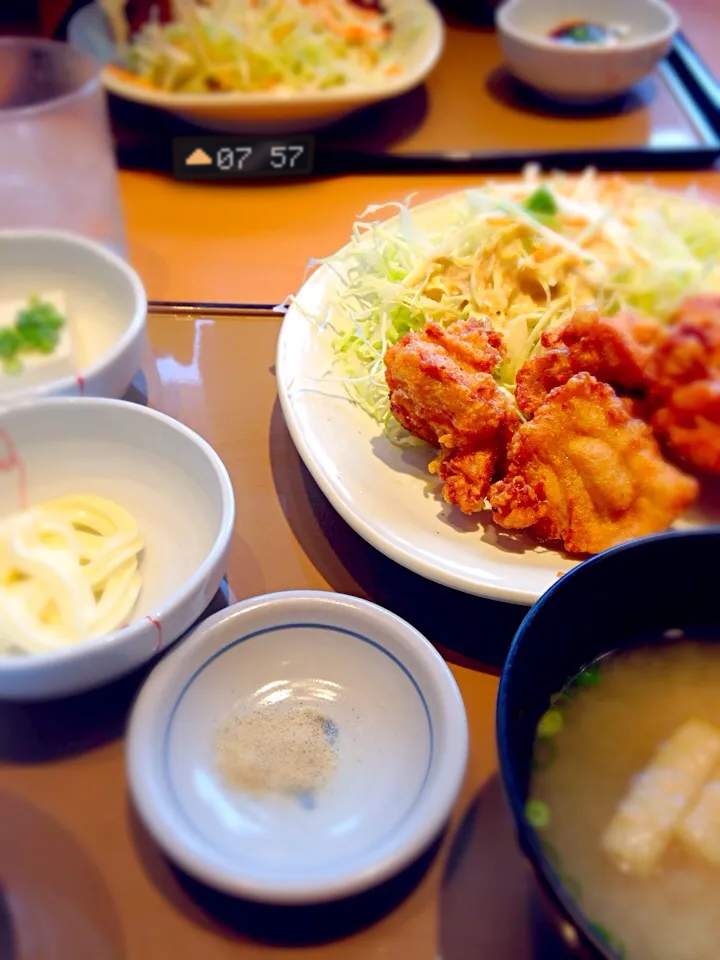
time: 7:57
